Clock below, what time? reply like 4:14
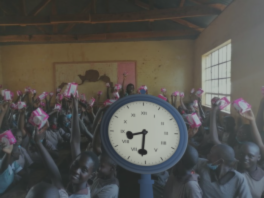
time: 8:31
